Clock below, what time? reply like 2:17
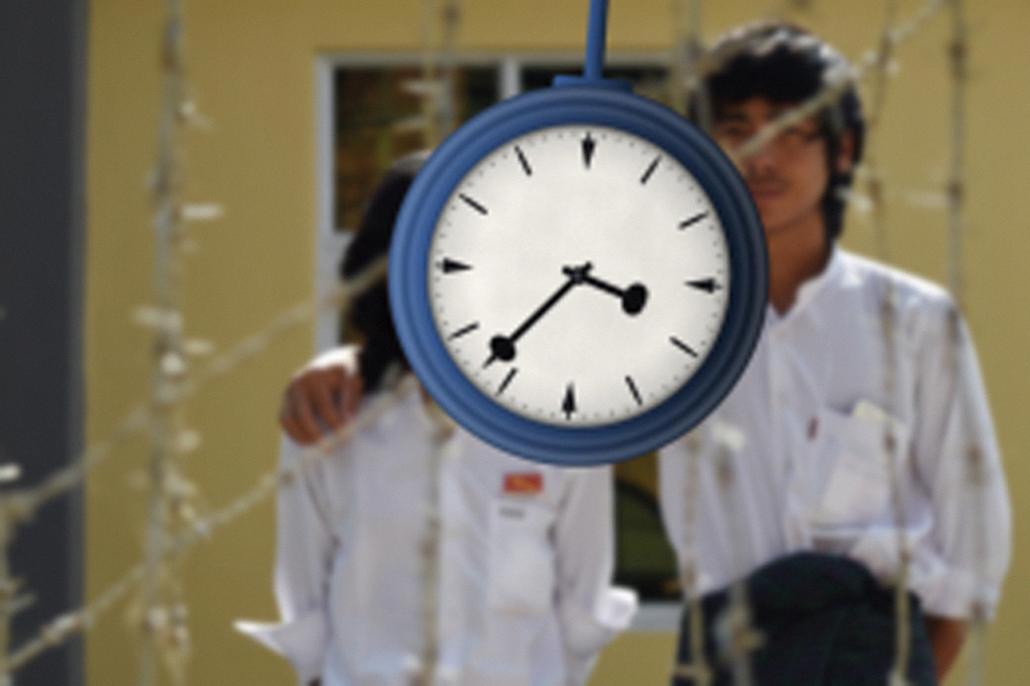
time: 3:37
